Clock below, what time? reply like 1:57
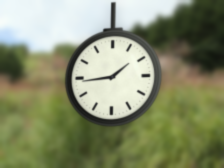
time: 1:44
